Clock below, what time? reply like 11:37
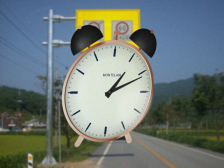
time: 1:11
